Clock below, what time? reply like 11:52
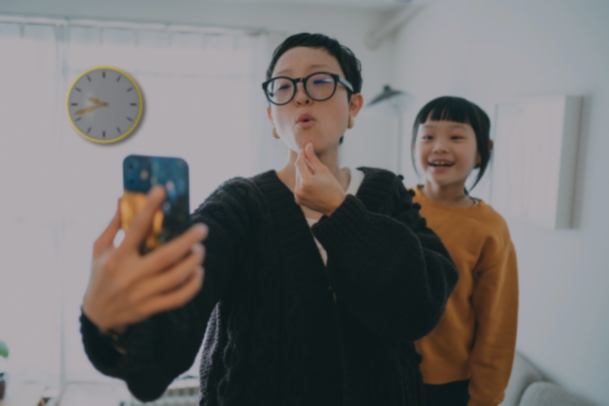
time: 9:42
